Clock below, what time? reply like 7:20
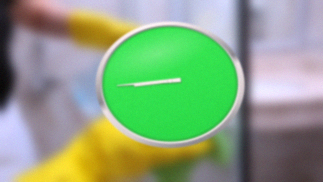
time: 8:44
